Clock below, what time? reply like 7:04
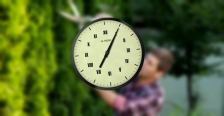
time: 7:05
